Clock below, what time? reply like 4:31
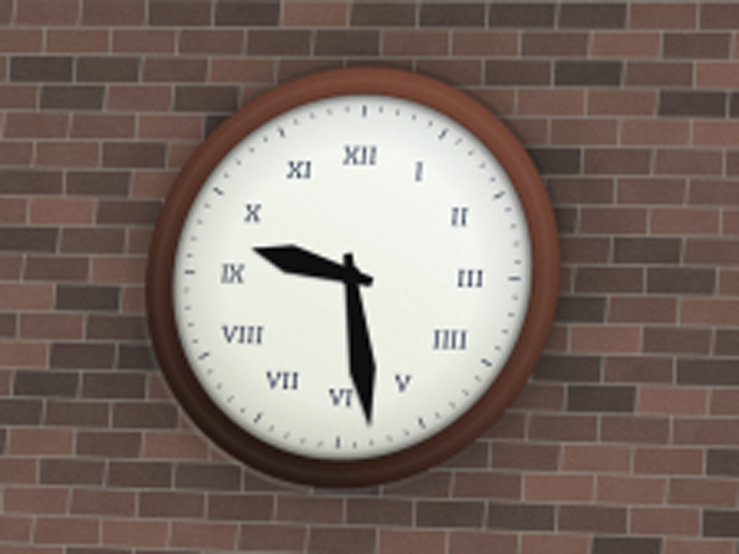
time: 9:28
